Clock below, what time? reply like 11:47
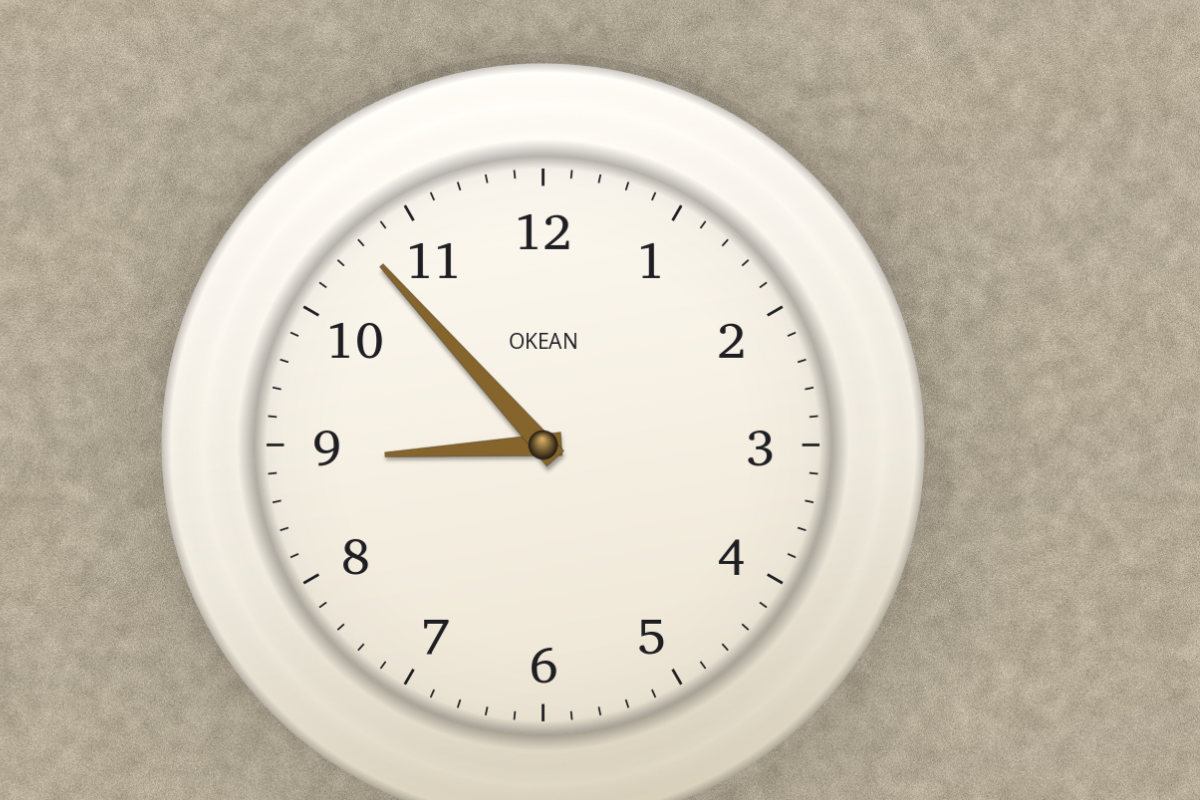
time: 8:53
